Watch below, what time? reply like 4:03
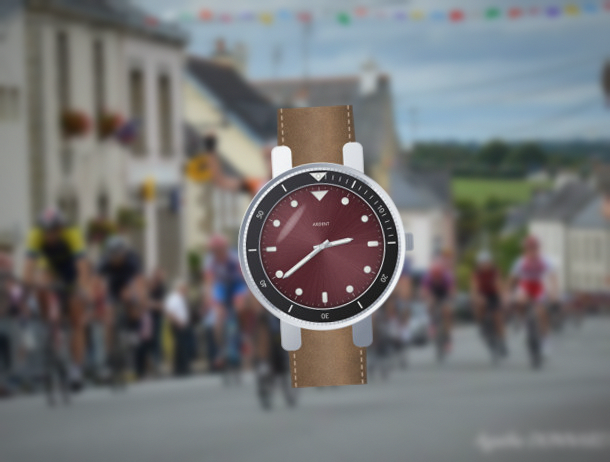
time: 2:39
